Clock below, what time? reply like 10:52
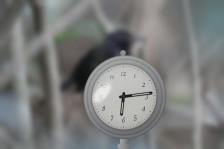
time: 6:14
